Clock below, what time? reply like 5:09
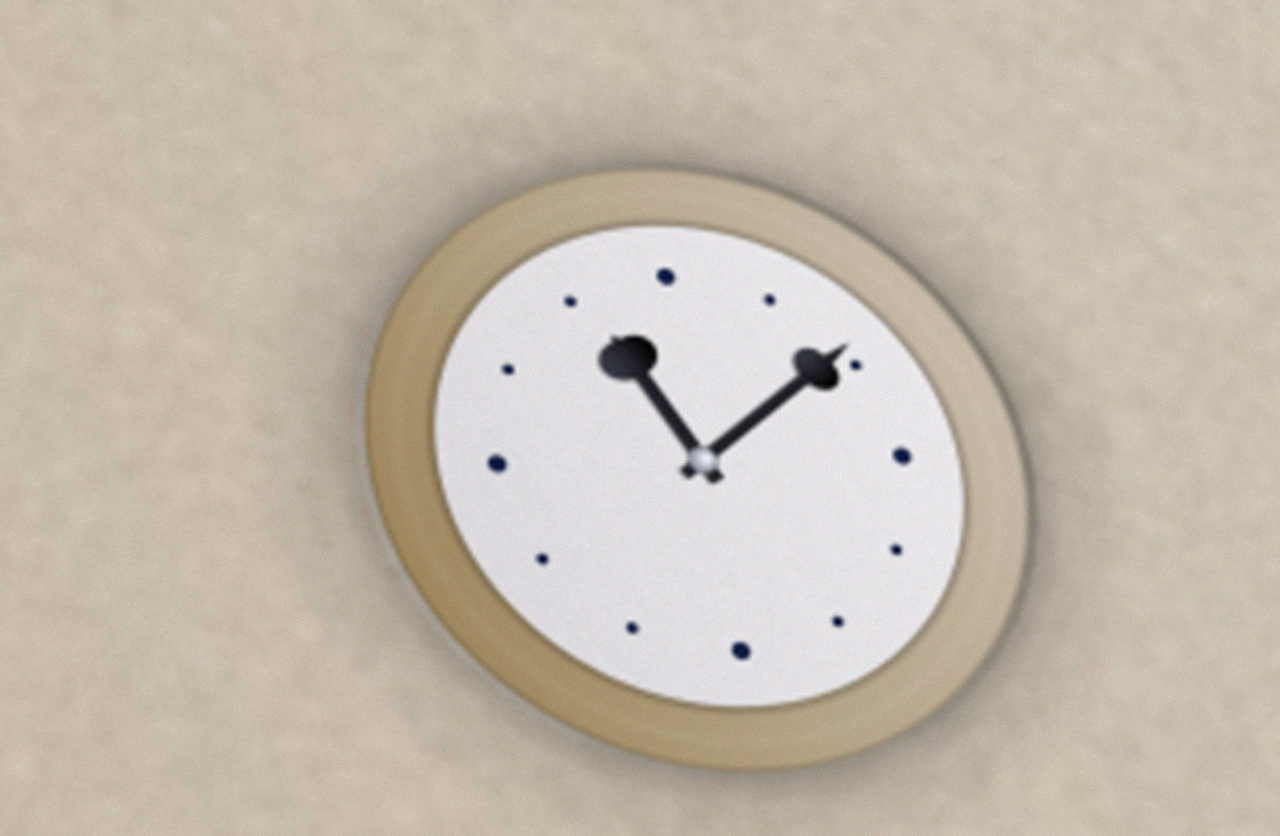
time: 11:09
